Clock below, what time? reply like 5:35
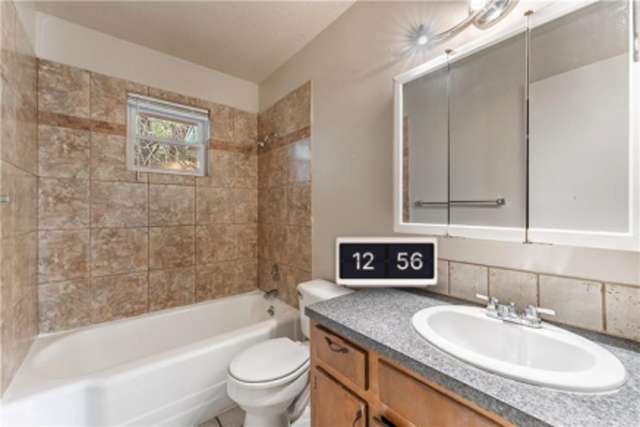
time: 12:56
